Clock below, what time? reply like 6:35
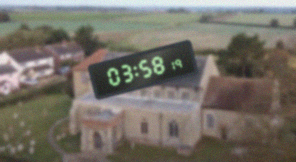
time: 3:58
